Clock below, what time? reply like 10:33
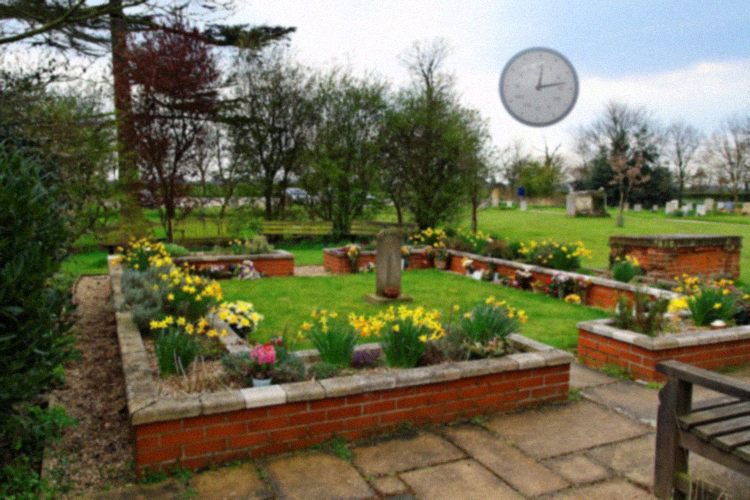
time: 12:13
